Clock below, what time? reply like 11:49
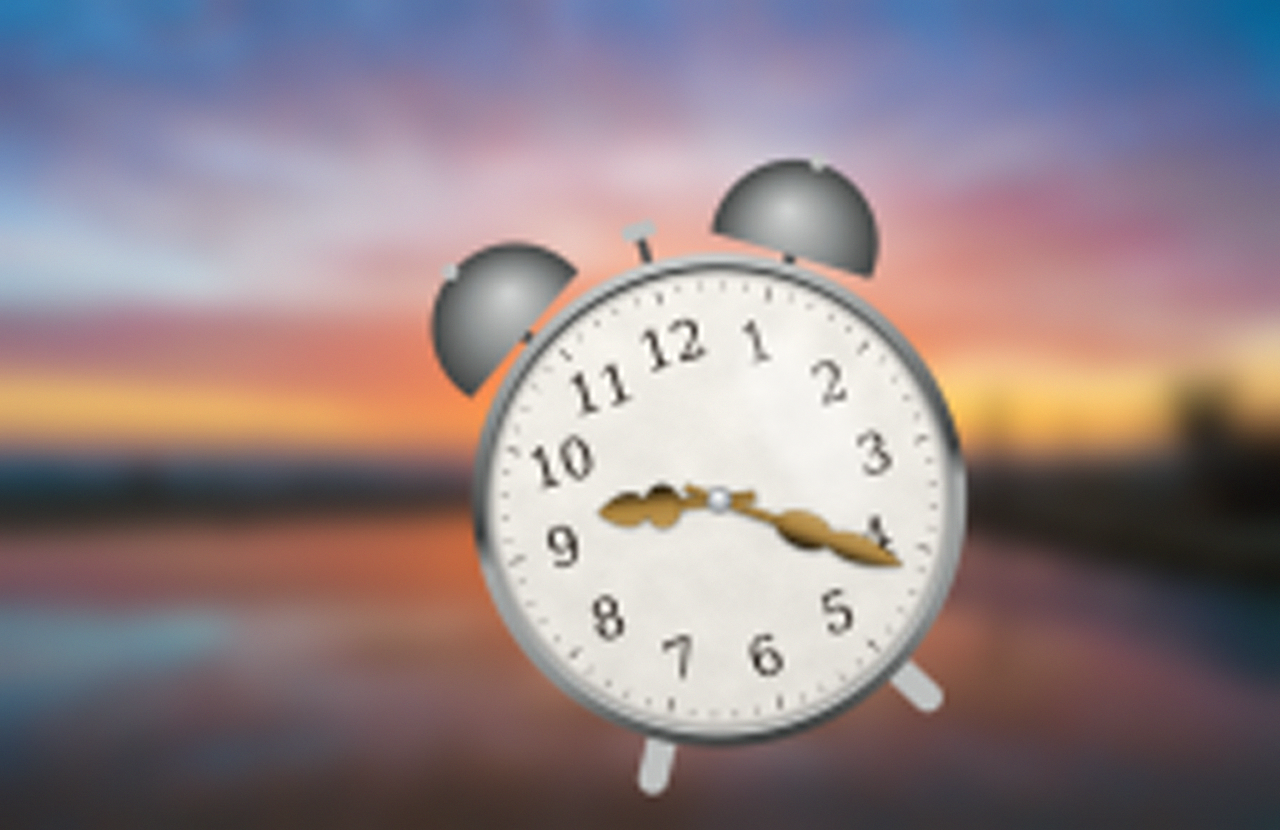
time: 9:21
